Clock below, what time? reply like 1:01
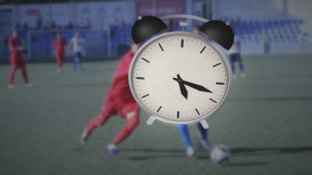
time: 5:18
